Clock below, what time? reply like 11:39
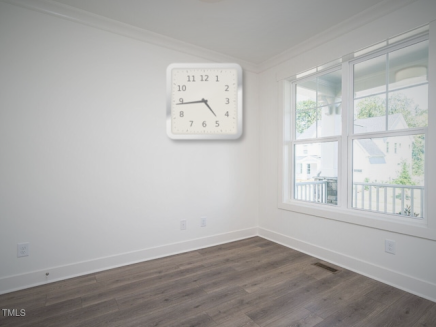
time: 4:44
